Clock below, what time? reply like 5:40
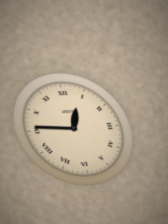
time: 12:46
